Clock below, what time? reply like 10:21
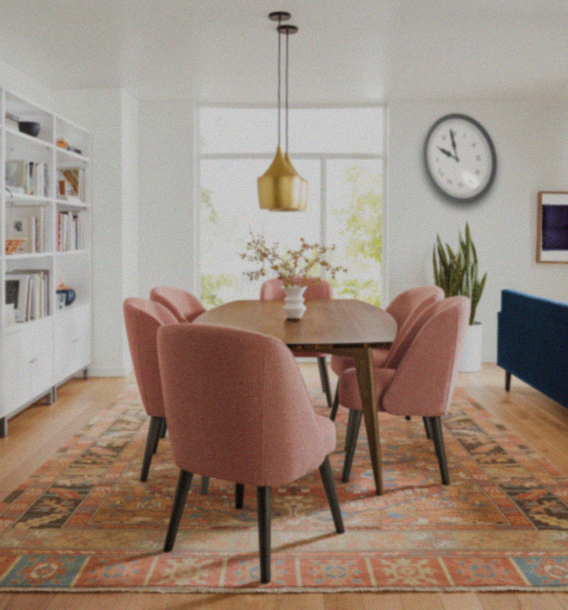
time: 9:59
